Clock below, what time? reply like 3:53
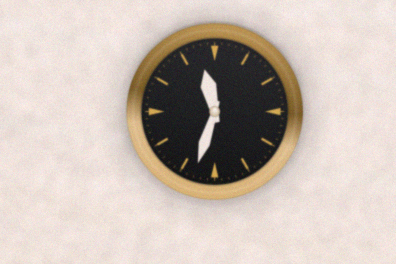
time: 11:33
